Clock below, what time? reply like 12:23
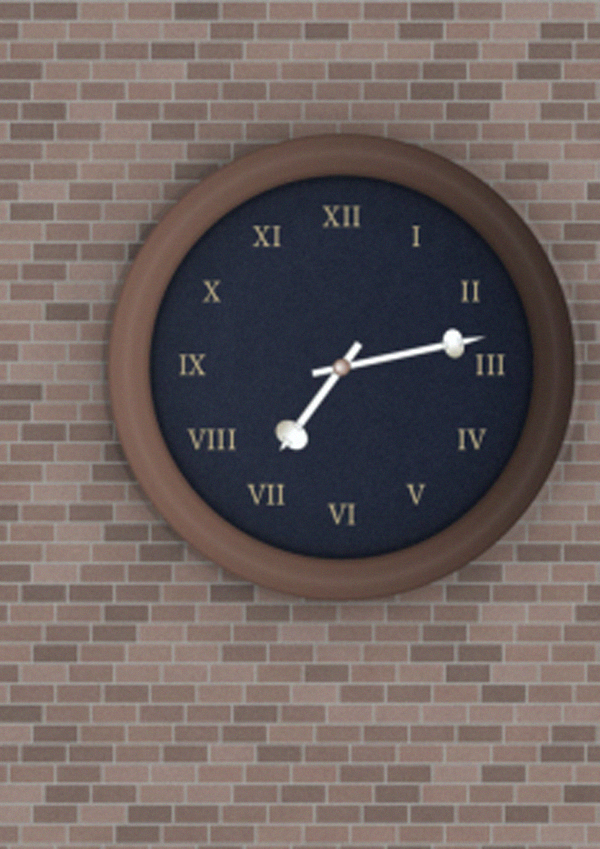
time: 7:13
